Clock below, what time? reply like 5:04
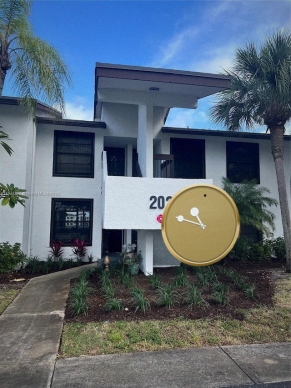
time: 10:47
